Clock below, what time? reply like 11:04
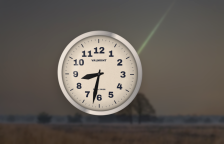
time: 8:32
